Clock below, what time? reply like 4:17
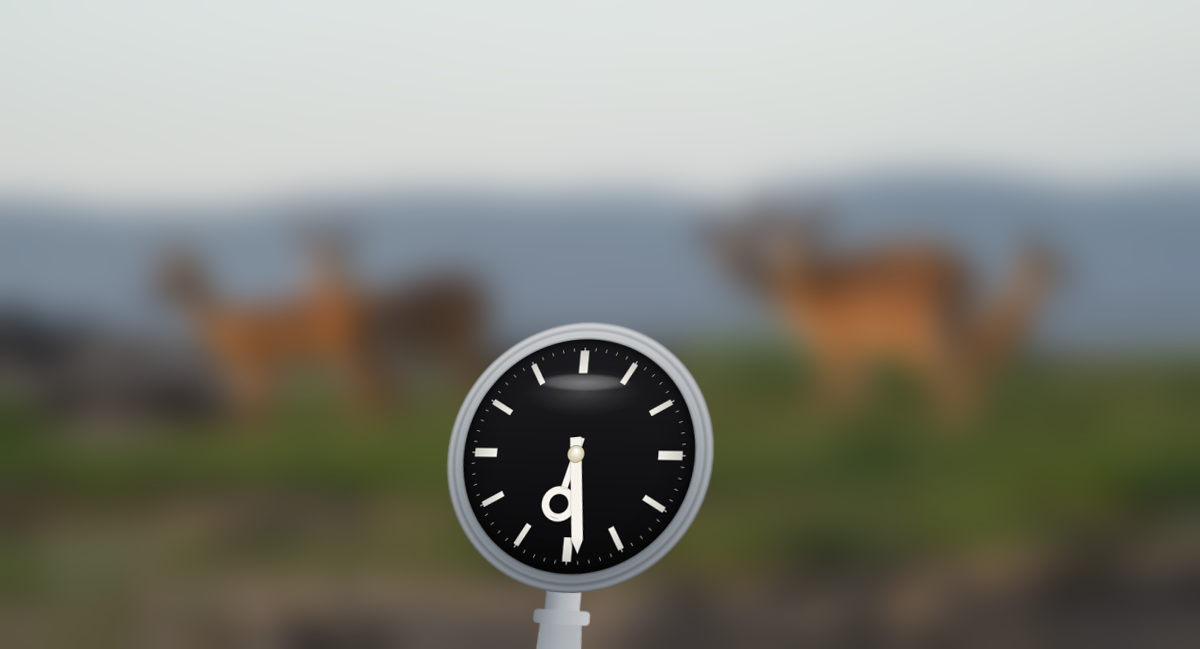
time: 6:29
